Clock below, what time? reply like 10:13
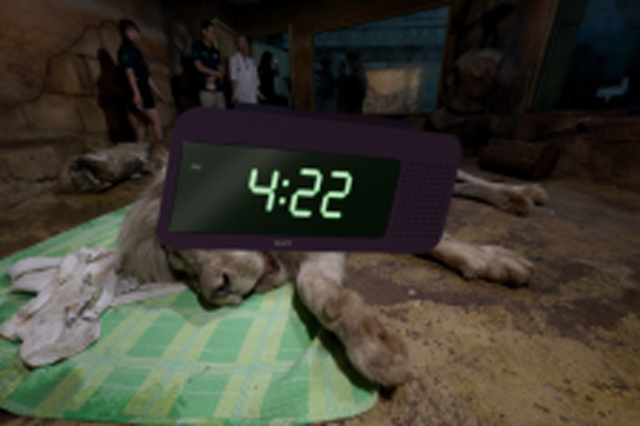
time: 4:22
